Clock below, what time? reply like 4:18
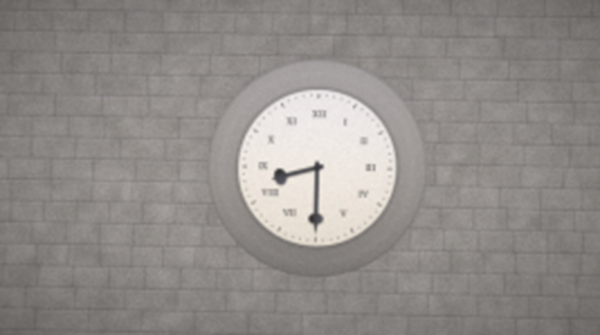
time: 8:30
